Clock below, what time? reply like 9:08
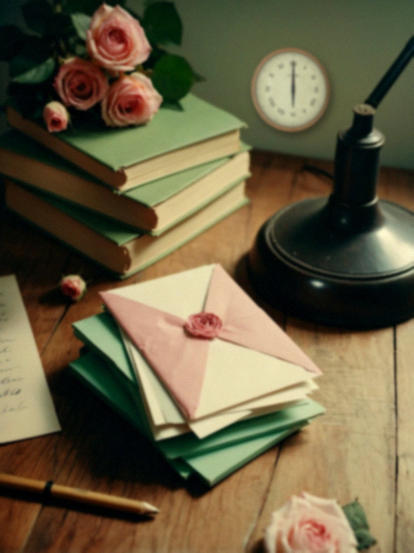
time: 6:00
